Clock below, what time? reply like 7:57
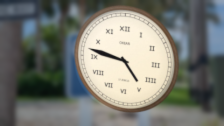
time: 4:47
